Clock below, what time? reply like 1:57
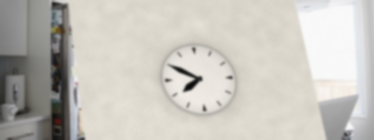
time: 7:50
